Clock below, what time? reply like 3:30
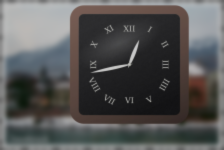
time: 12:43
